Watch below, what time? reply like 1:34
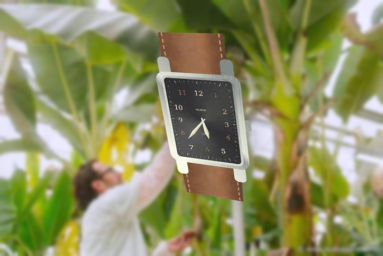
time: 5:37
